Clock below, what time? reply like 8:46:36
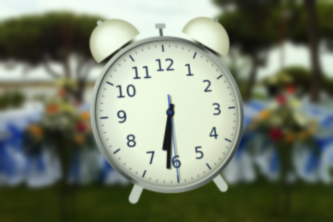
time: 6:31:30
